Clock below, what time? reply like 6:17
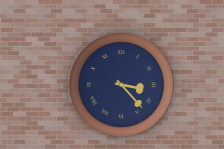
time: 3:23
